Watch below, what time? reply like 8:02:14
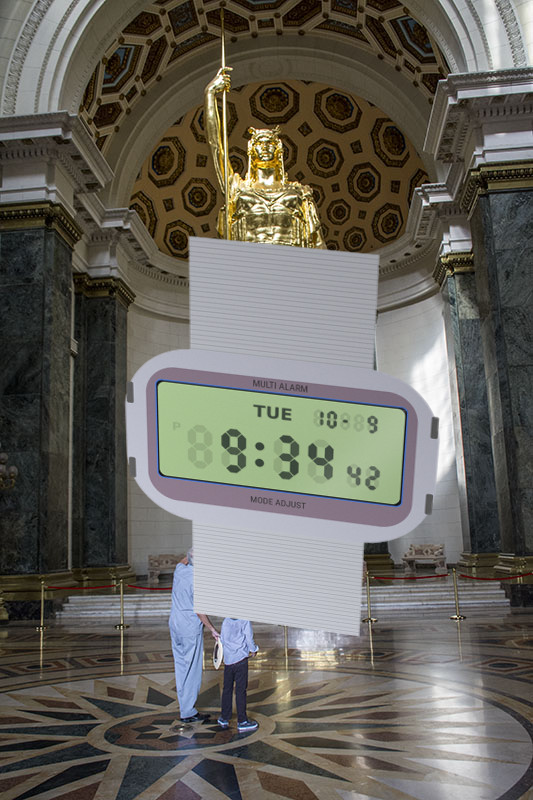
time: 9:34:42
